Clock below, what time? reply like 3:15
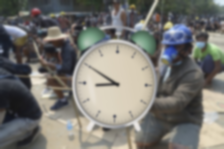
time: 8:50
